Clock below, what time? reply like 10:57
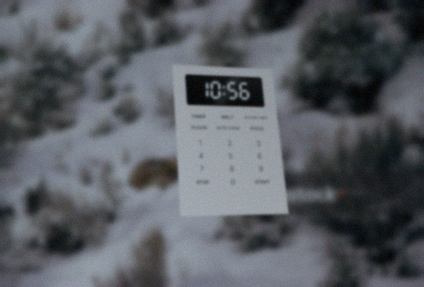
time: 10:56
